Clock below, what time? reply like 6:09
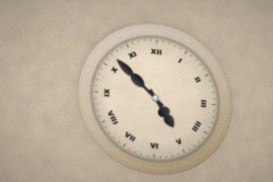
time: 4:52
